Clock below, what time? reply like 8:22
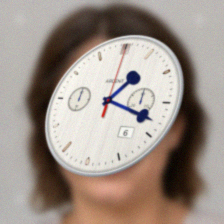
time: 1:18
